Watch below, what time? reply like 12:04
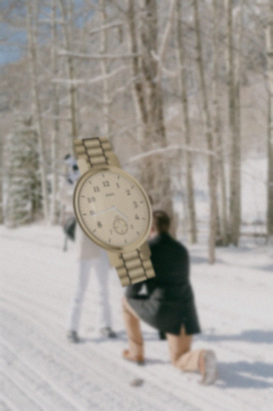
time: 4:44
